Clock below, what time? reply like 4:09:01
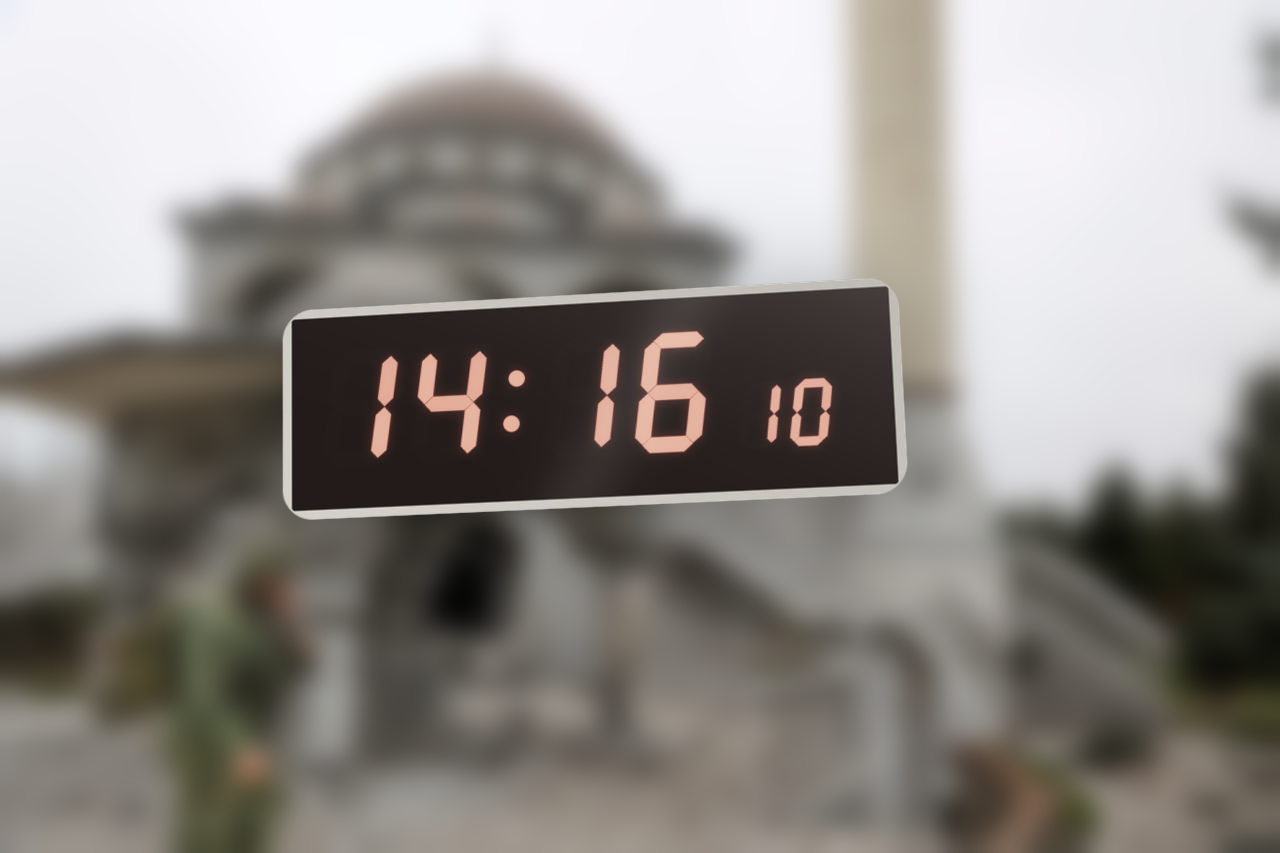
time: 14:16:10
